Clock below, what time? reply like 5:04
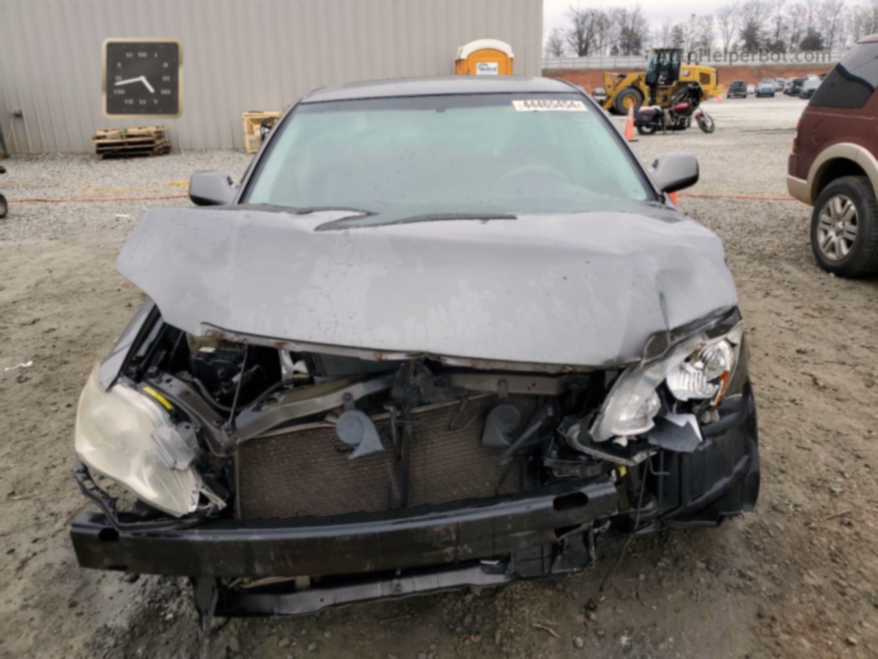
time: 4:43
